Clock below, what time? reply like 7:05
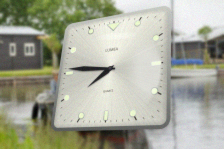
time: 7:46
